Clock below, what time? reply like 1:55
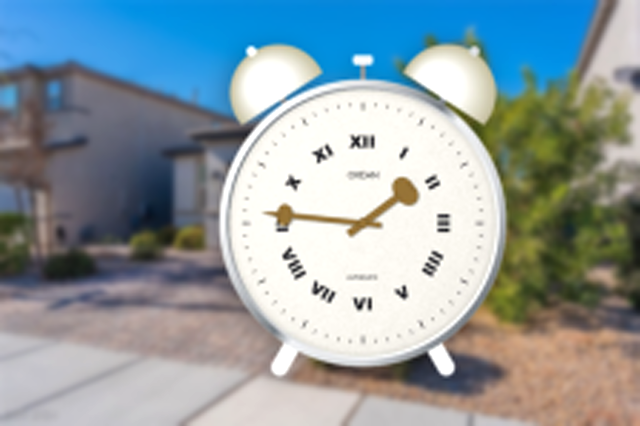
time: 1:46
